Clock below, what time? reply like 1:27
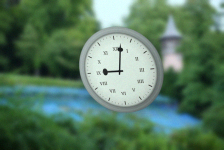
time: 9:02
